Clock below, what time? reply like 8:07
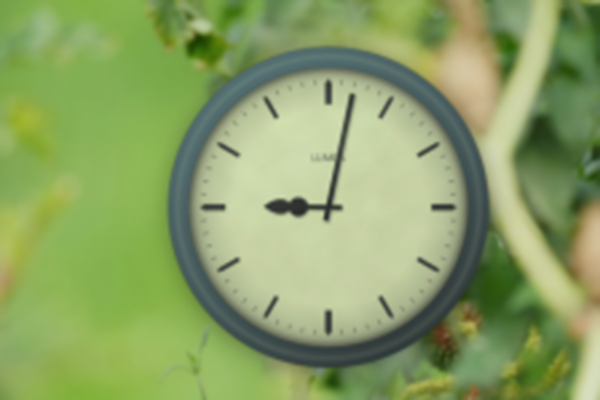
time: 9:02
